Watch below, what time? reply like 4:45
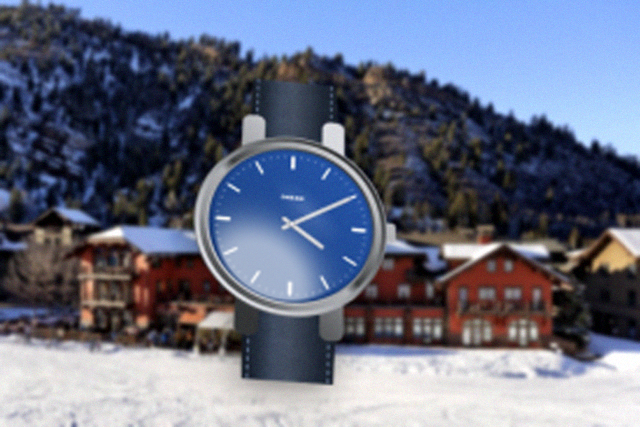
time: 4:10
